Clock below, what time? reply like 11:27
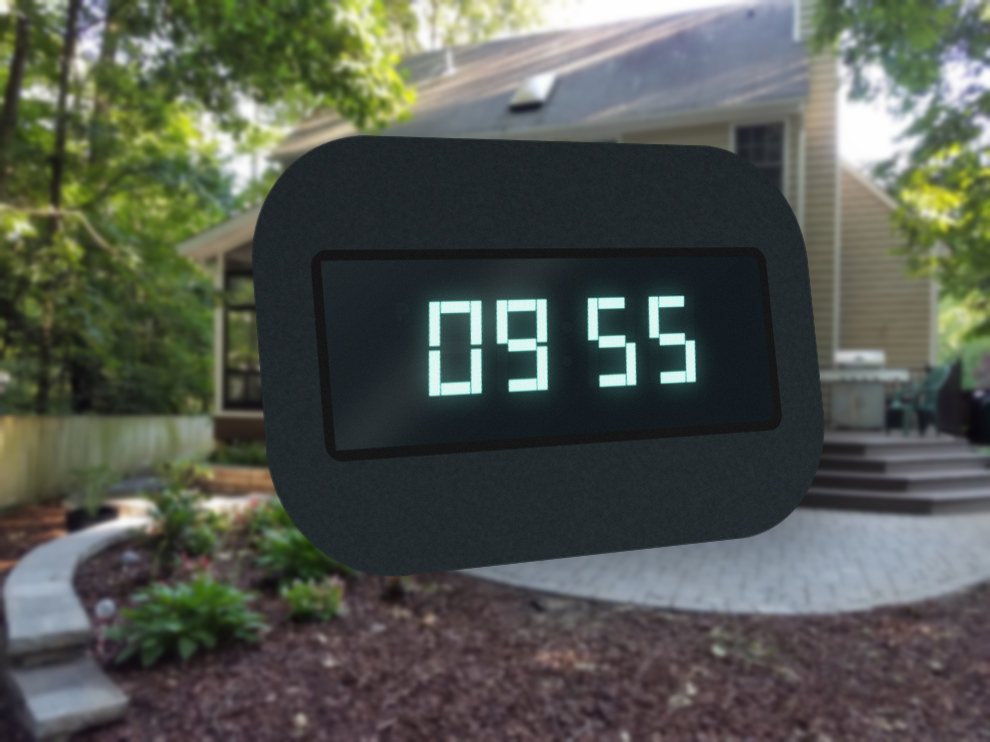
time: 9:55
